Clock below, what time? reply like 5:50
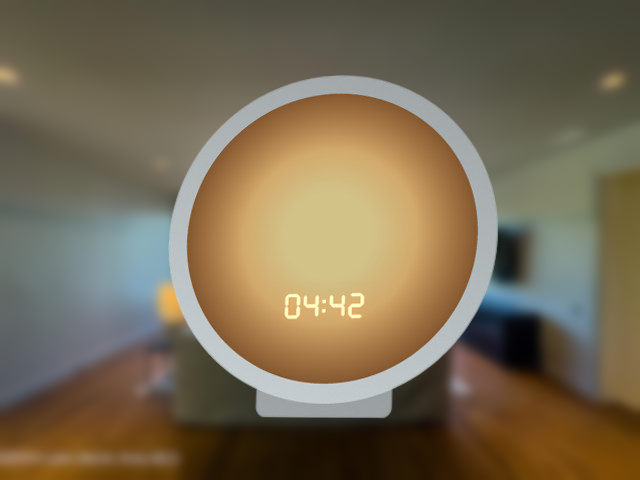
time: 4:42
